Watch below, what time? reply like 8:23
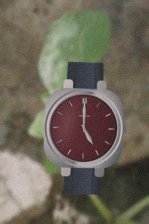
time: 5:00
